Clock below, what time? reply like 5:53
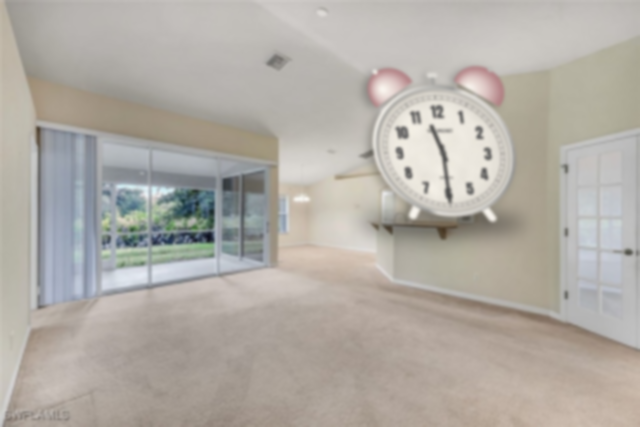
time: 11:30
